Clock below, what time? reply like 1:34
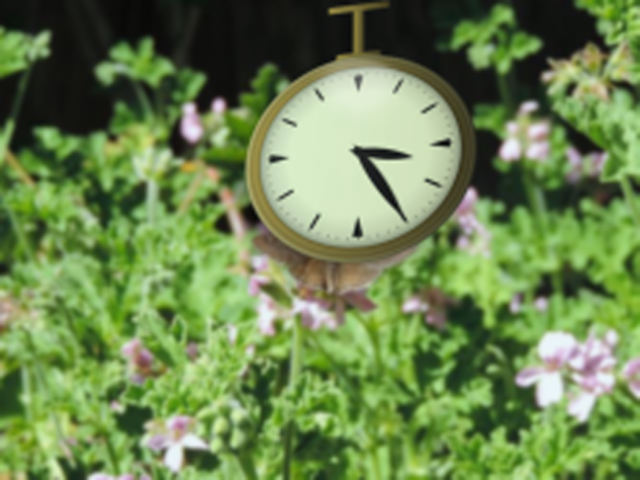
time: 3:25
